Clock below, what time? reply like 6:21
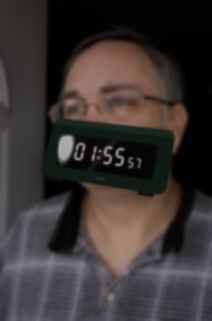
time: 1:55
